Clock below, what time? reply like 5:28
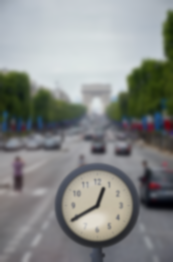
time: 12:40
